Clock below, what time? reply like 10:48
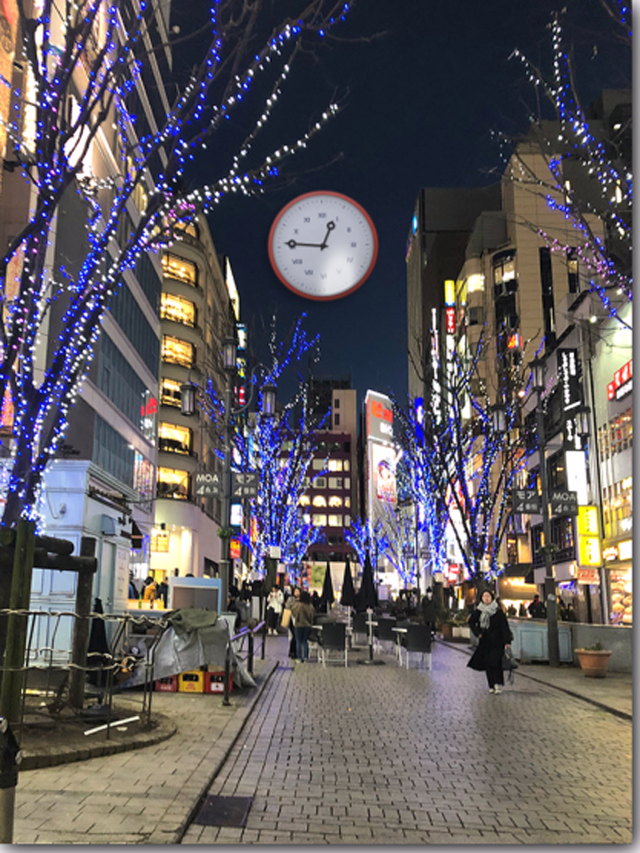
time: 12:46
